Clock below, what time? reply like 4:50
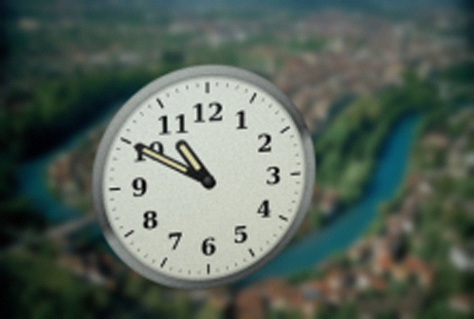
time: 10:50
